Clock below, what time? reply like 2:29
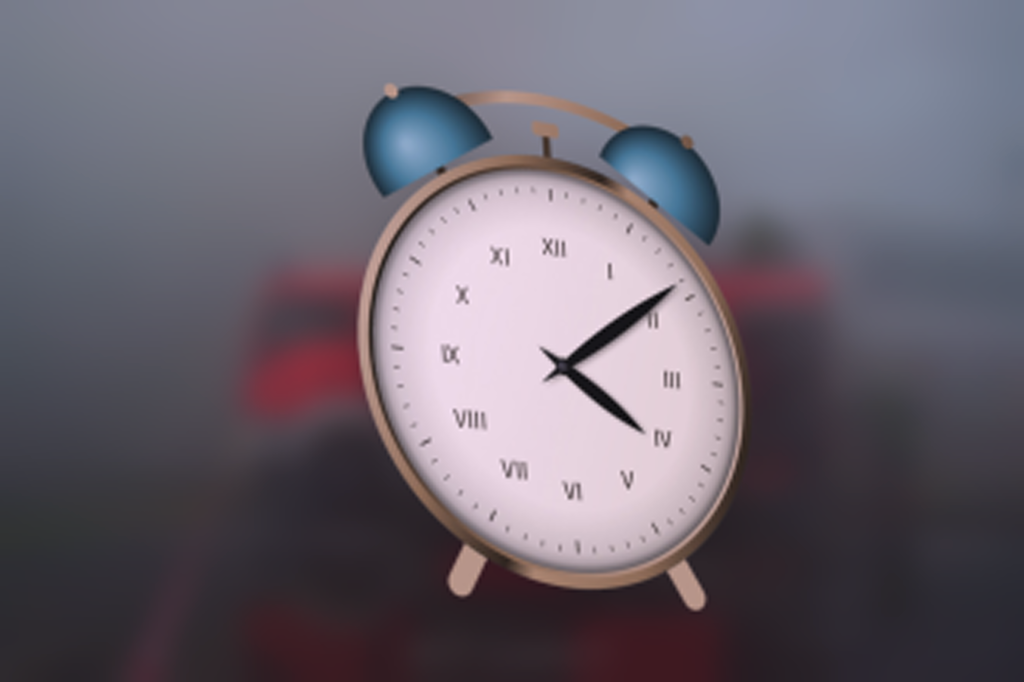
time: 4:09
